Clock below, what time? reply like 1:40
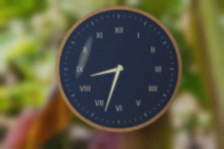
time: 8:33
